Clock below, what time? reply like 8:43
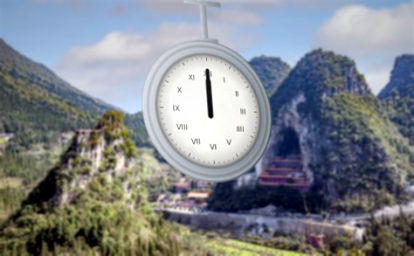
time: 12:00
